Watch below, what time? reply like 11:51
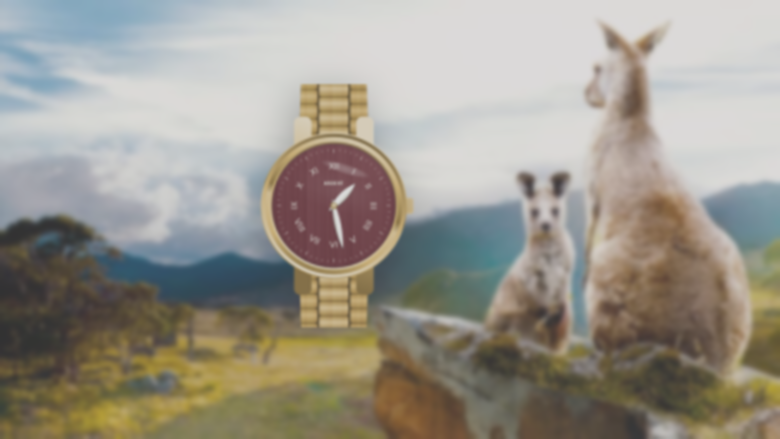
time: 1:28
